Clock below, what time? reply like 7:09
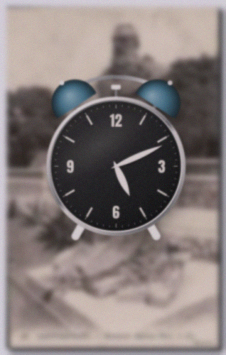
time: 5:11
